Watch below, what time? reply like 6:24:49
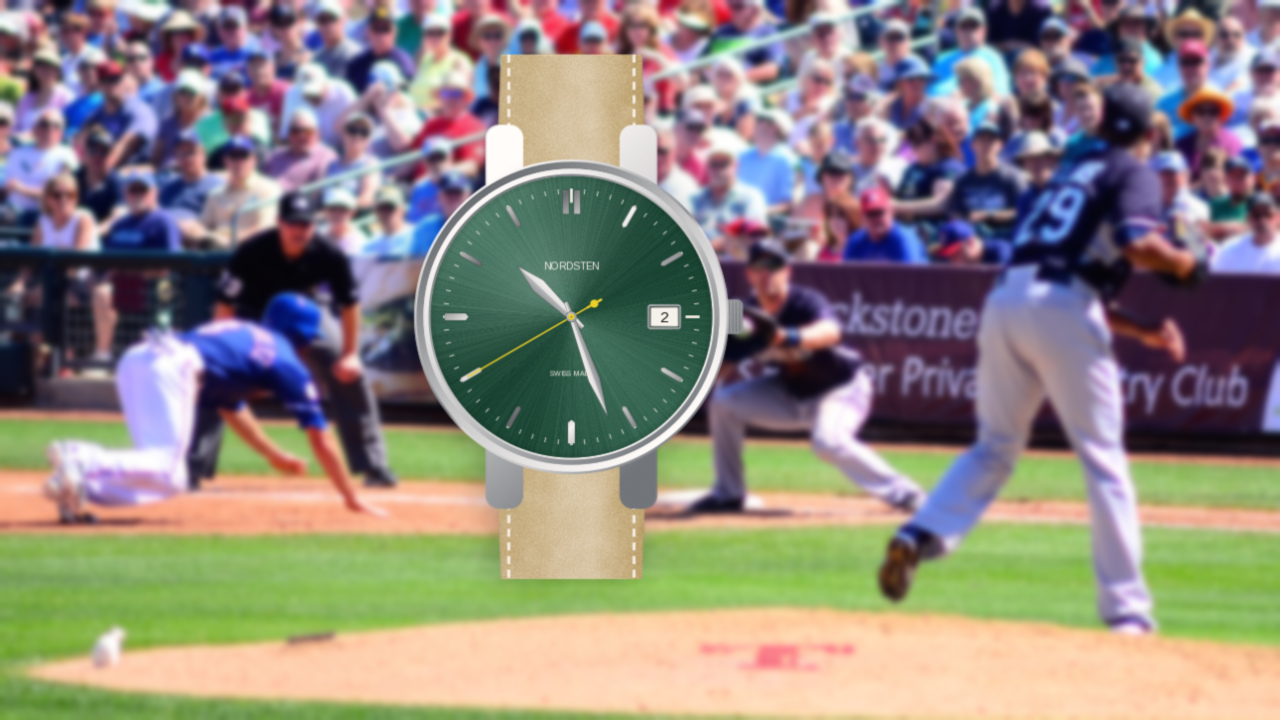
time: 10:26:40
